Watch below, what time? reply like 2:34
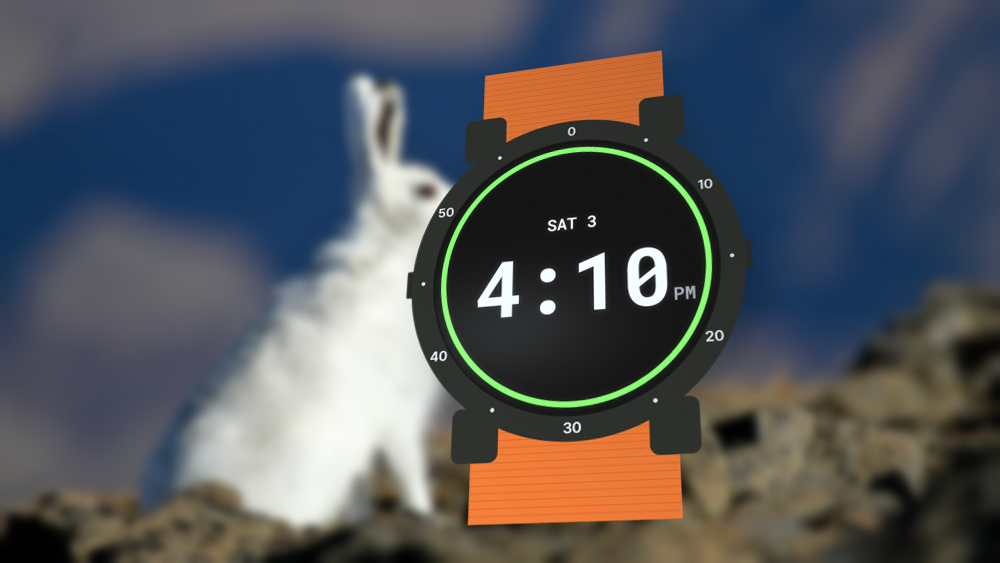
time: 4:10
